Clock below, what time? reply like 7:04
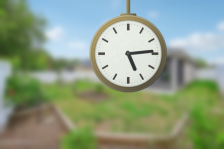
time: 5:14
